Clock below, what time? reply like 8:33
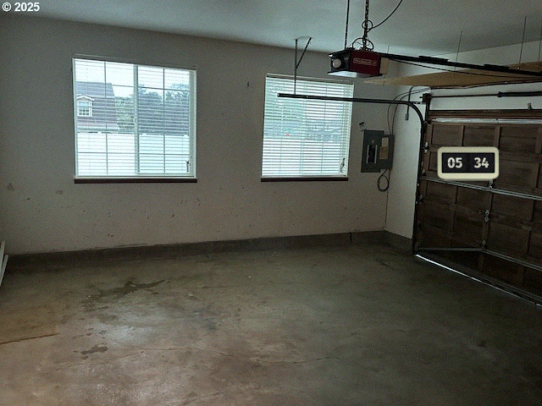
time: 5:34
